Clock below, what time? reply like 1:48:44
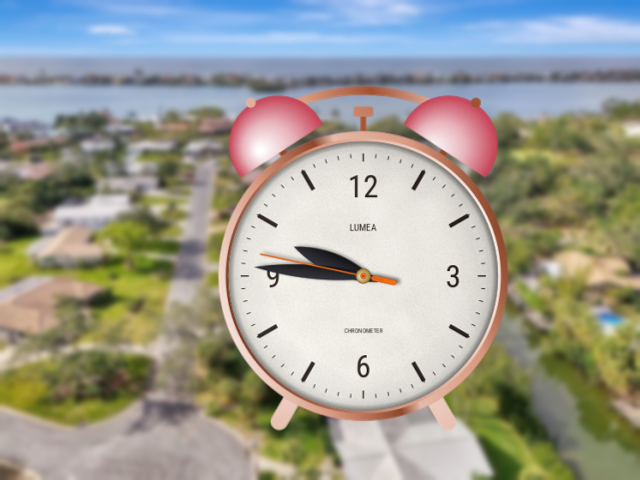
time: 9:45:47
